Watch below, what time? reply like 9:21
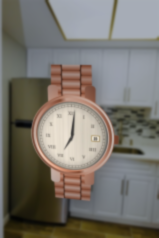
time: 7:01
